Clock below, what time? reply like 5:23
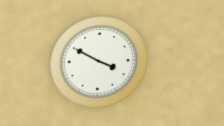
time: 3:50
